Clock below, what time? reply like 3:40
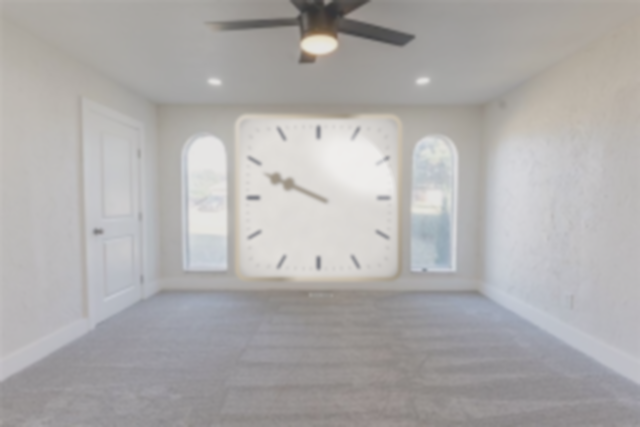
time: 9:49
